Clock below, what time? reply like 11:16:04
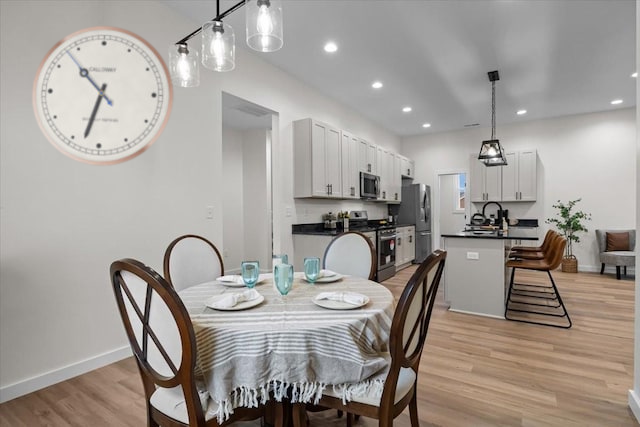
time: 10:32:53
